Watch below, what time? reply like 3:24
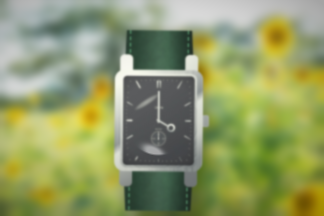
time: 4:00
